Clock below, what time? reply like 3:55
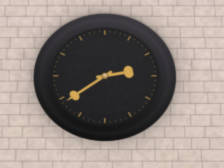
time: 2:39
